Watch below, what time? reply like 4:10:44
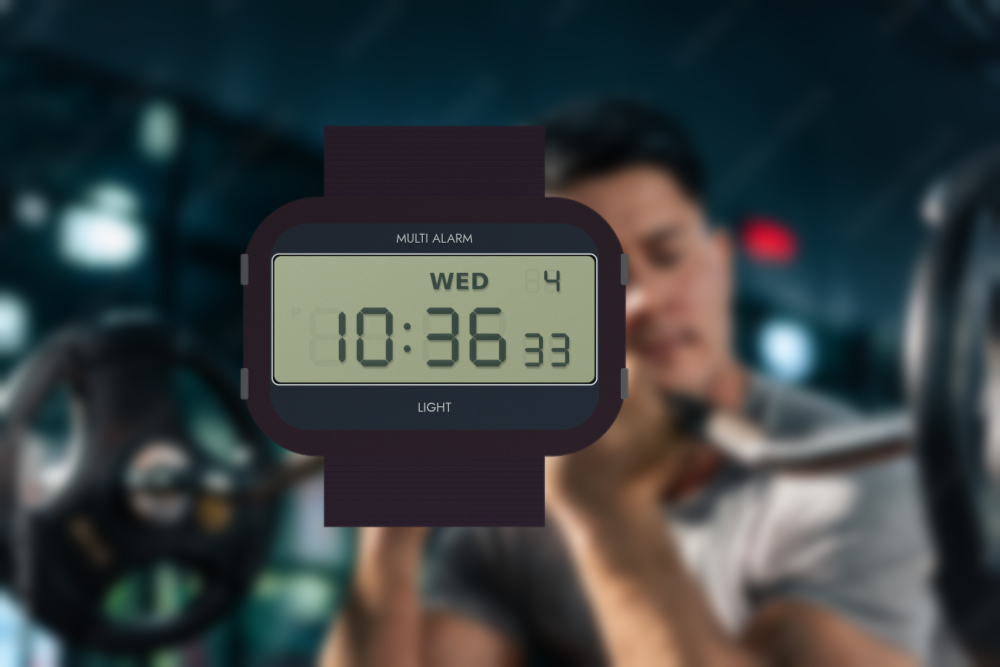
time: 10:36:33
